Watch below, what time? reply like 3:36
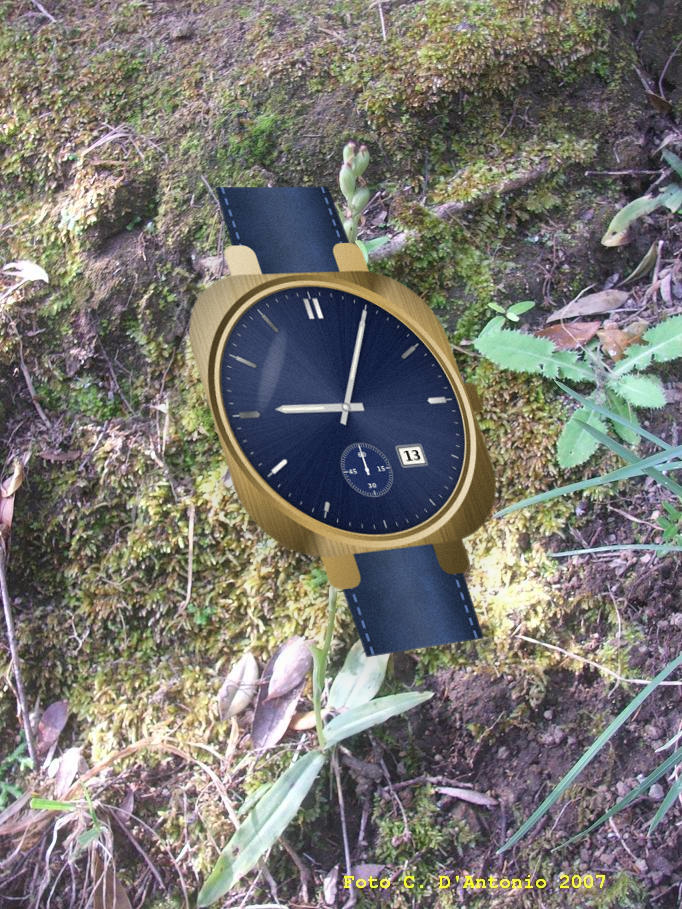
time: 9:05
